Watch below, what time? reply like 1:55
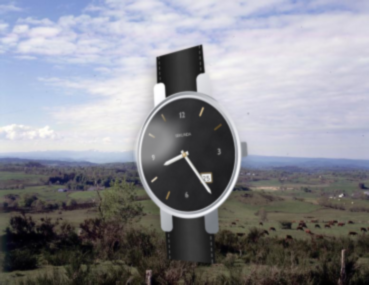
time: 8:24
